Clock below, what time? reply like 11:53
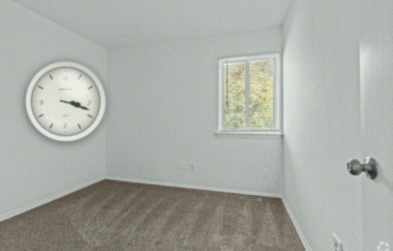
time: 3:18
